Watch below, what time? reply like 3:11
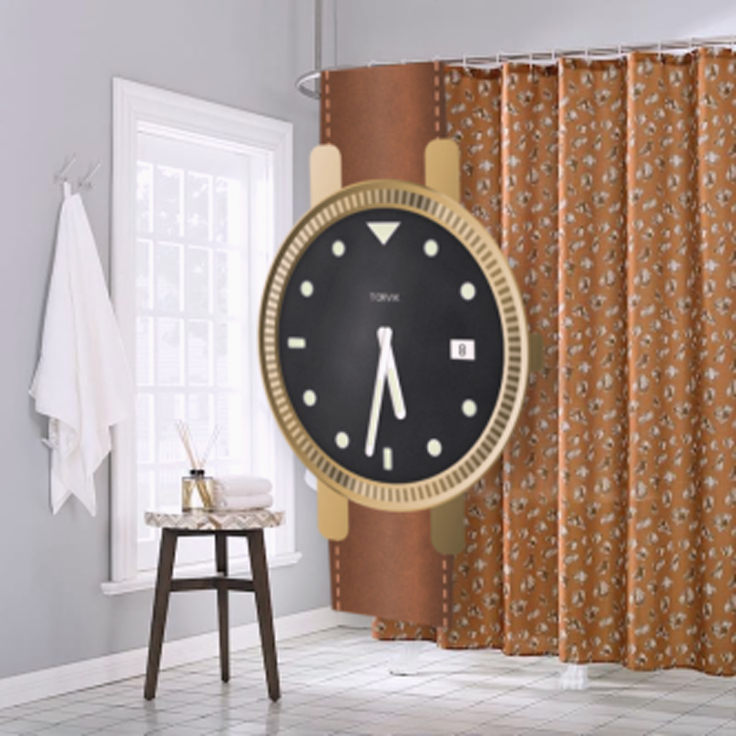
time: 5:32
